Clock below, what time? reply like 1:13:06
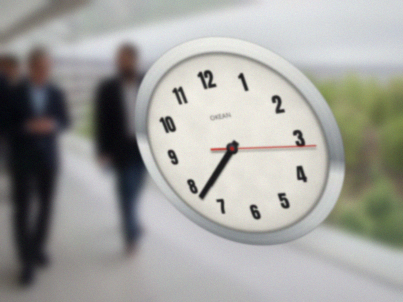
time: 7:38:16
